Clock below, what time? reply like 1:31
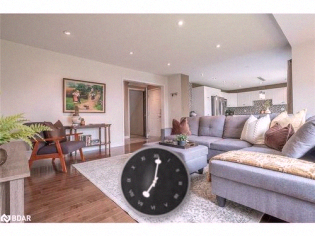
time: 7:01
